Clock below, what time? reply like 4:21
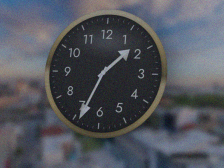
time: 1:34
